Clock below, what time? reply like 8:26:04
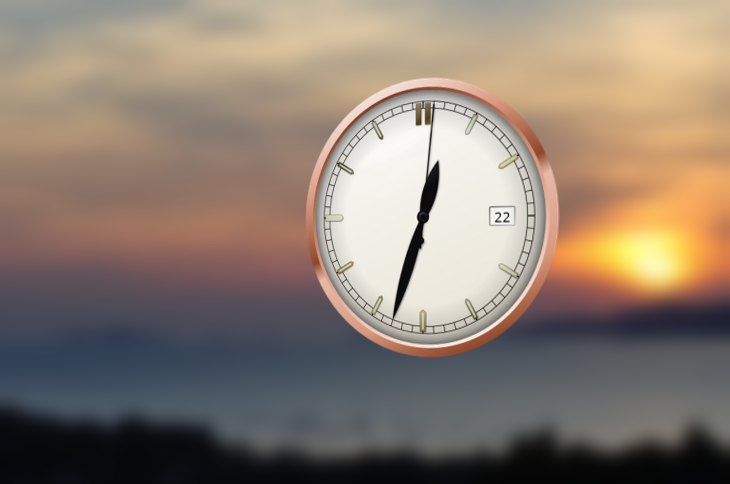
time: 12:33:01
